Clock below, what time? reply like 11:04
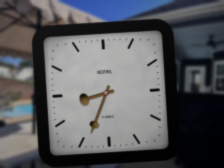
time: 8:34
